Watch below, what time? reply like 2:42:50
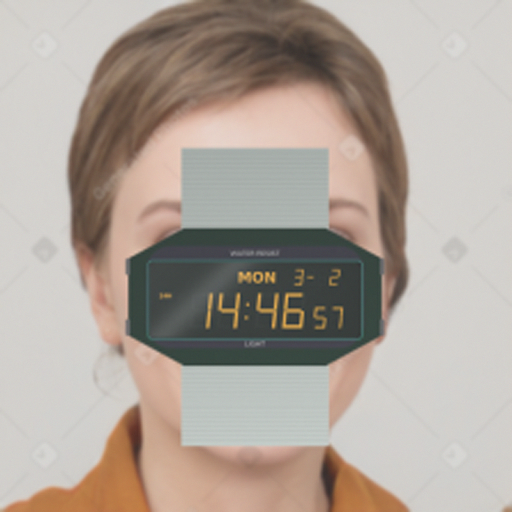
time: 14:46:57
